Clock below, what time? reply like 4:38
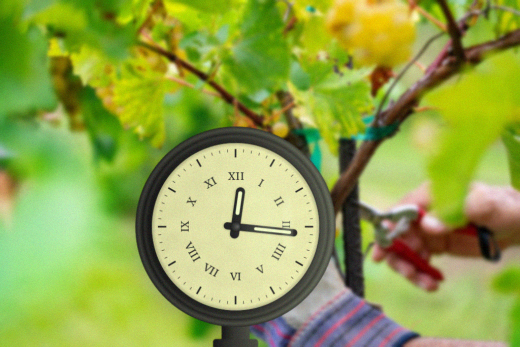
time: 12:16
